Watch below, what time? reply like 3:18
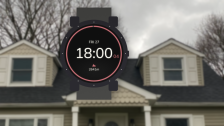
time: 18:00
